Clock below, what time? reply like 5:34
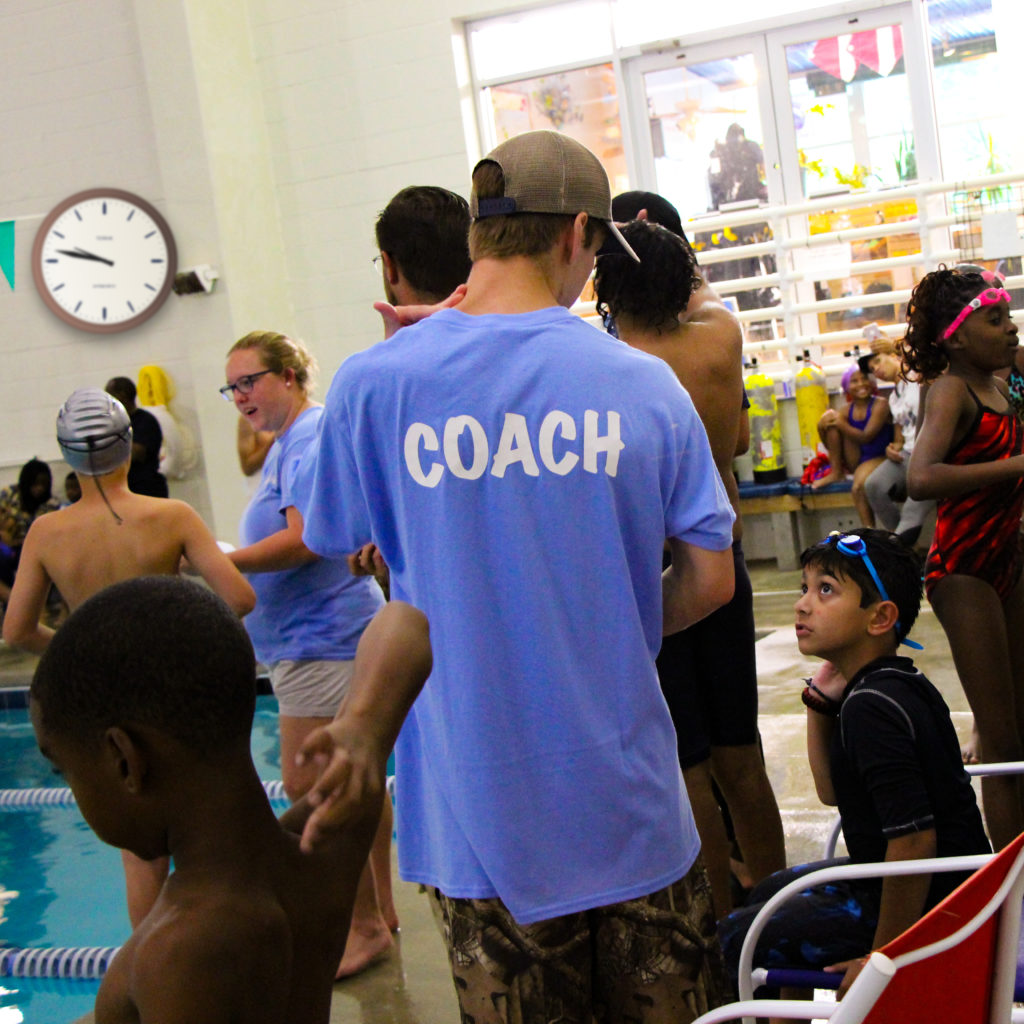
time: 9:47
